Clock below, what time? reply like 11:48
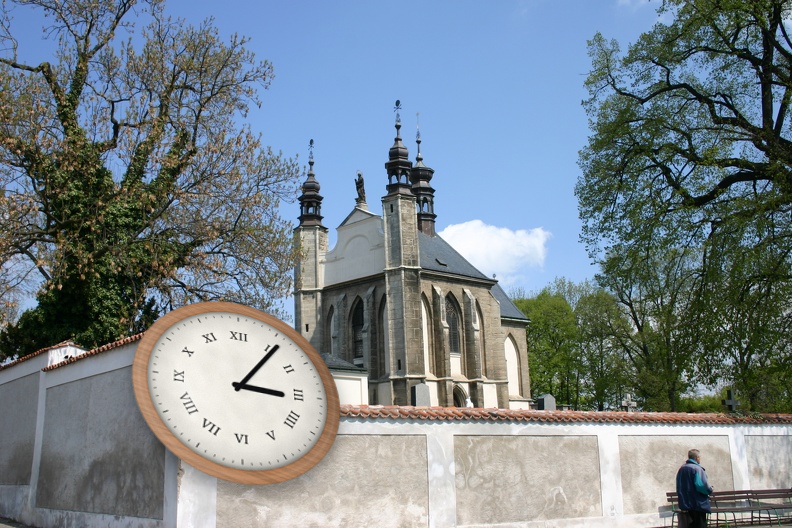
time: 3:06
